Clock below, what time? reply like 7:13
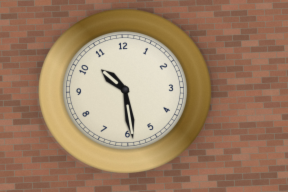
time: 10:29
